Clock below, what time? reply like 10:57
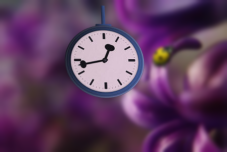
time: 12:43
